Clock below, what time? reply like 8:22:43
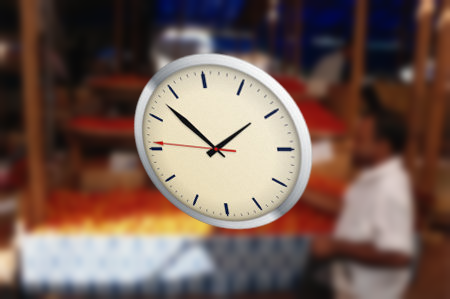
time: 1:52:46
